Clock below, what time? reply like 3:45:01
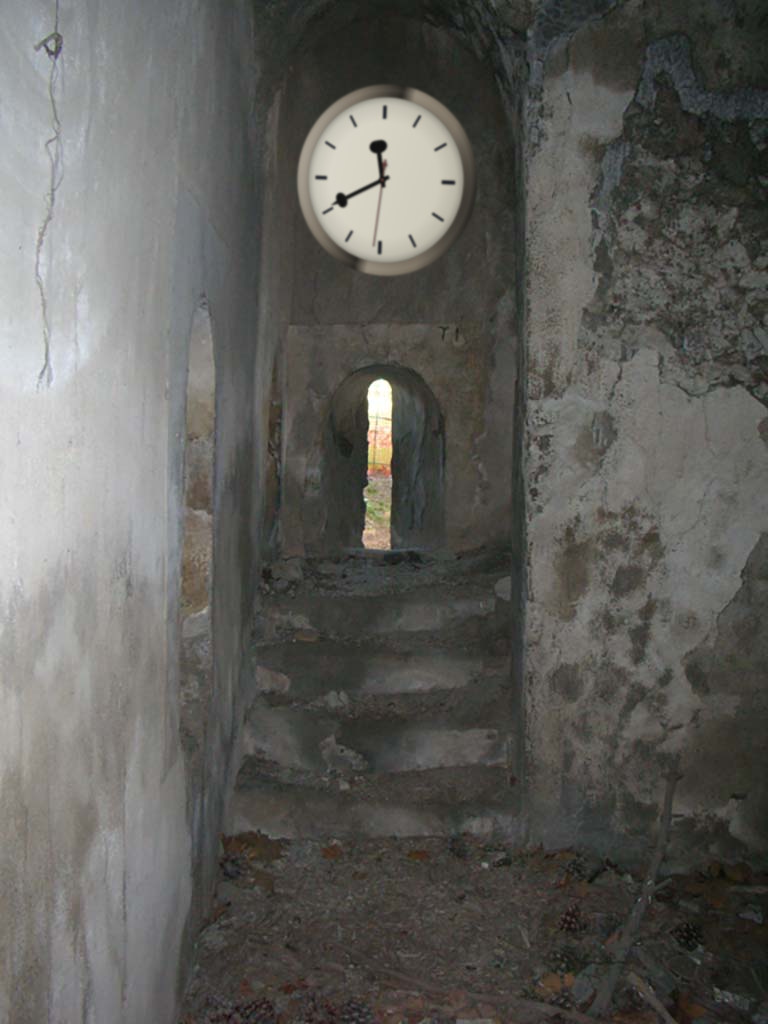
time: 11:40:31
